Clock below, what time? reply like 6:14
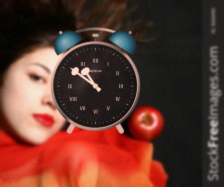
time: 10:51
